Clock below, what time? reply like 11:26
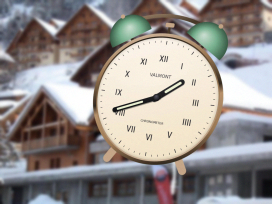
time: 1:41
